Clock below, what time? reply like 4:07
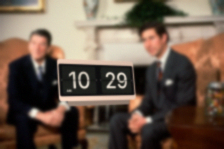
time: 10:29
